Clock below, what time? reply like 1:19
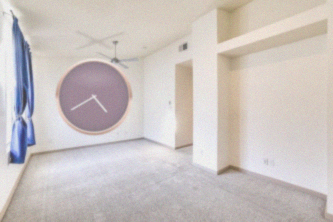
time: 4:40
